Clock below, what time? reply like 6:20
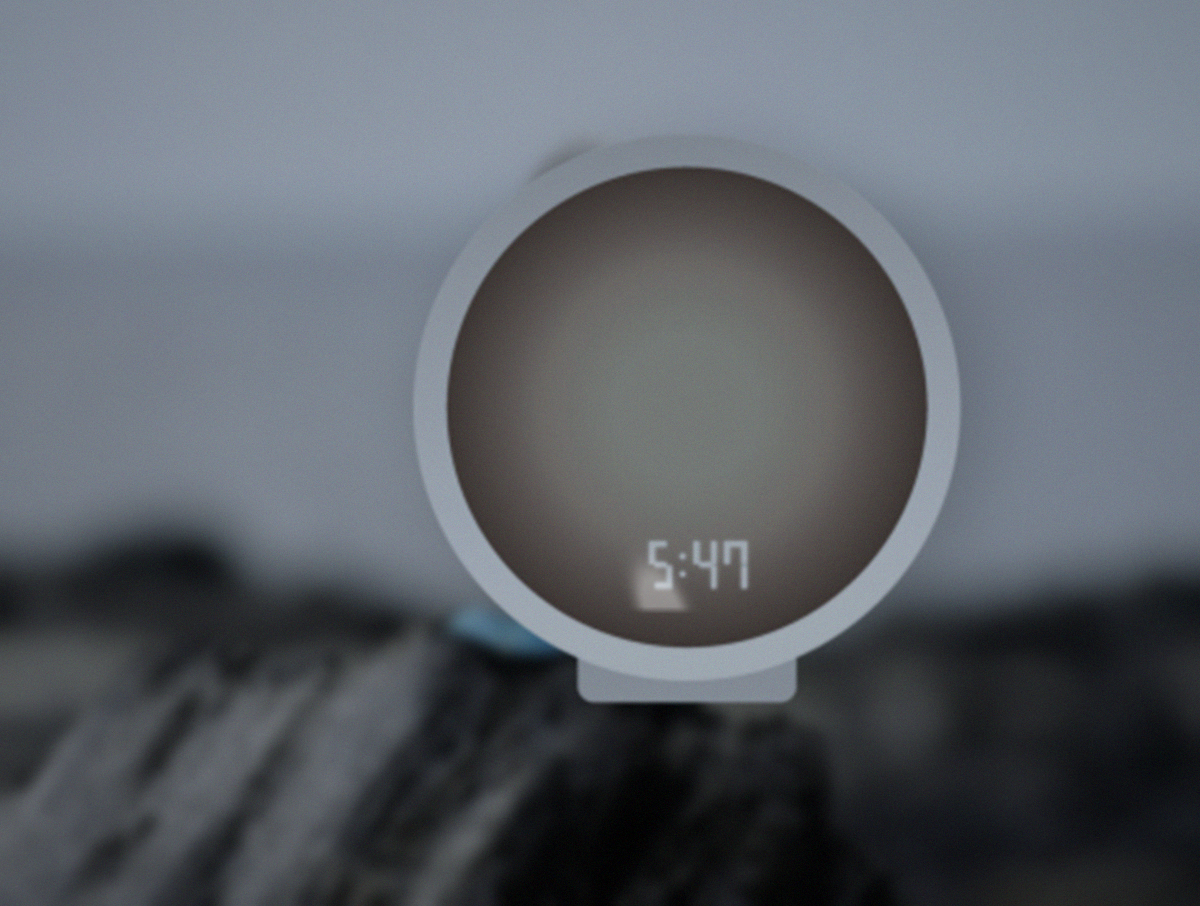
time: 5:47
